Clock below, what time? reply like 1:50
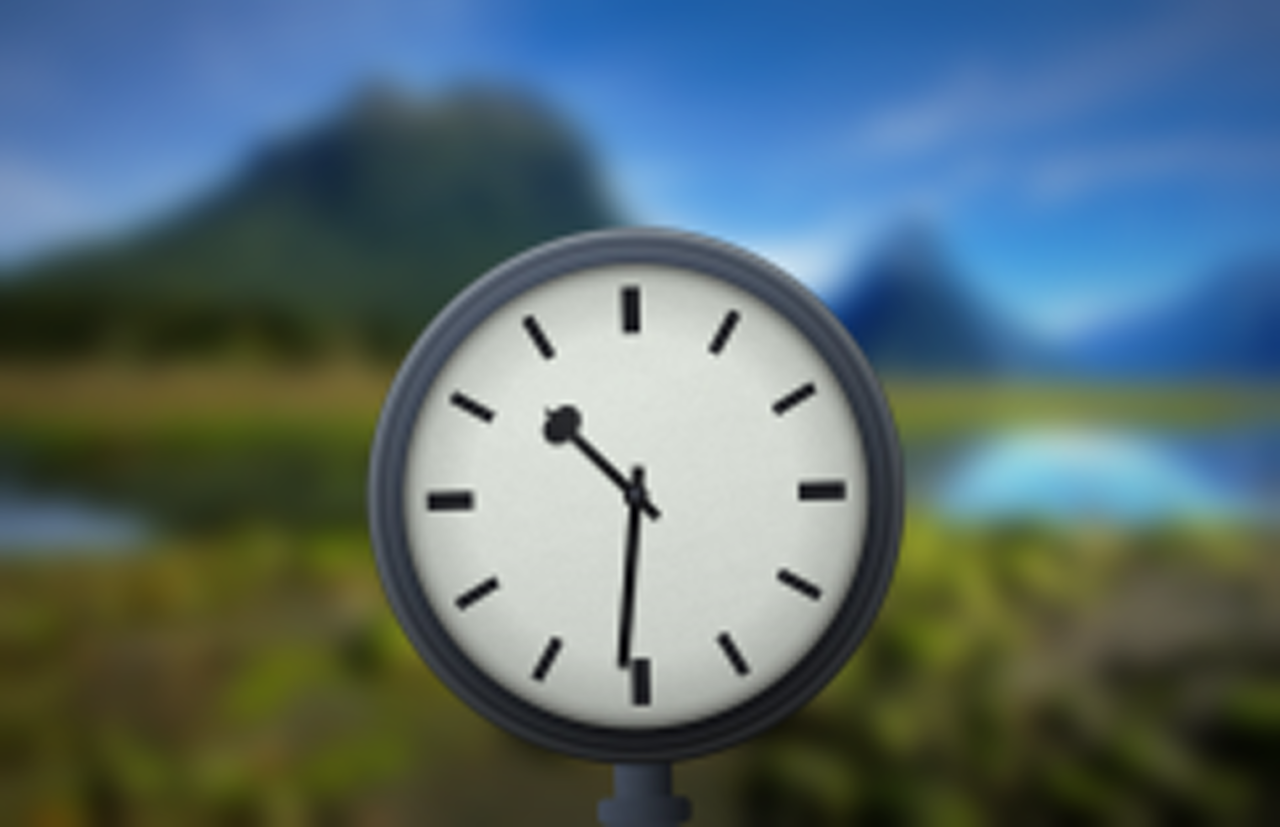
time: 10:31
